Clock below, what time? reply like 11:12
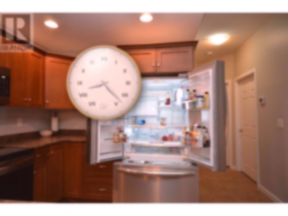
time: 8:23
